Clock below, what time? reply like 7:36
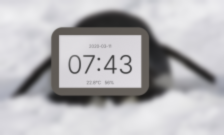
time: 7:43
